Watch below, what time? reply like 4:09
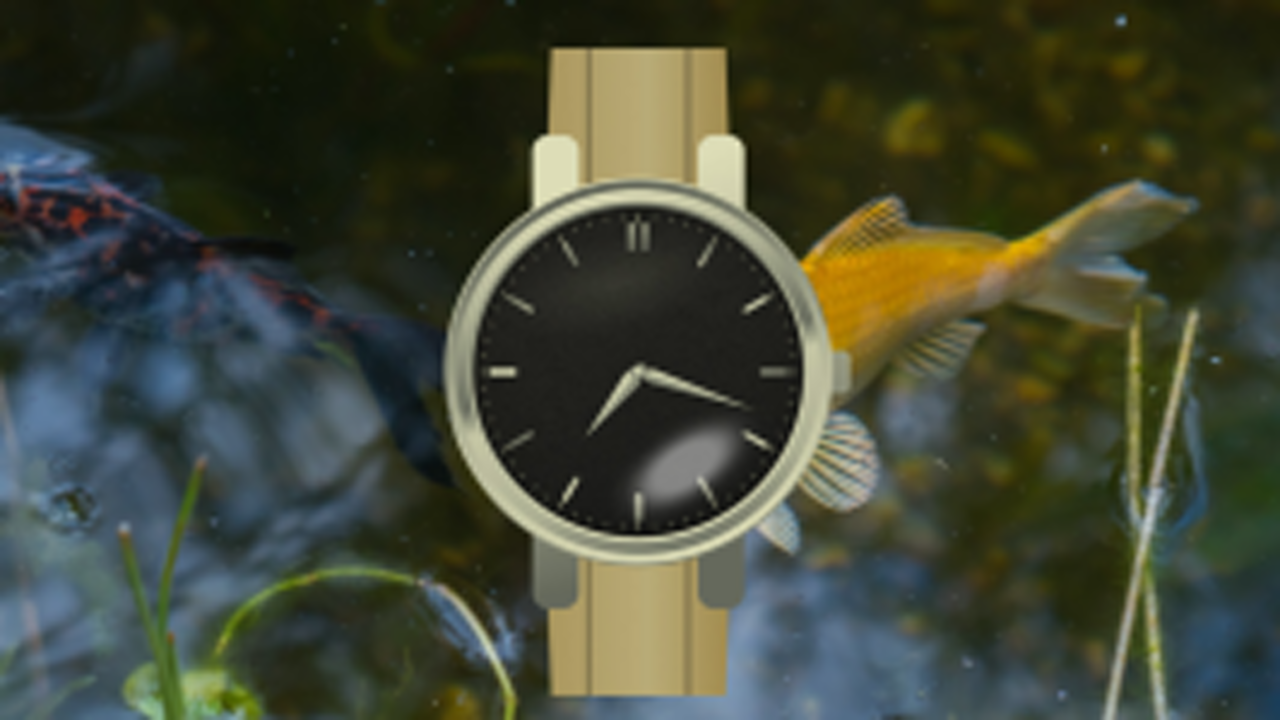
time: 7:18
